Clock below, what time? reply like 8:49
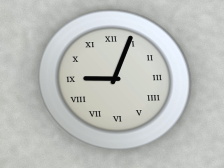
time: 9:04
